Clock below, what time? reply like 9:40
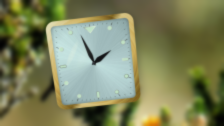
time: 1:57
